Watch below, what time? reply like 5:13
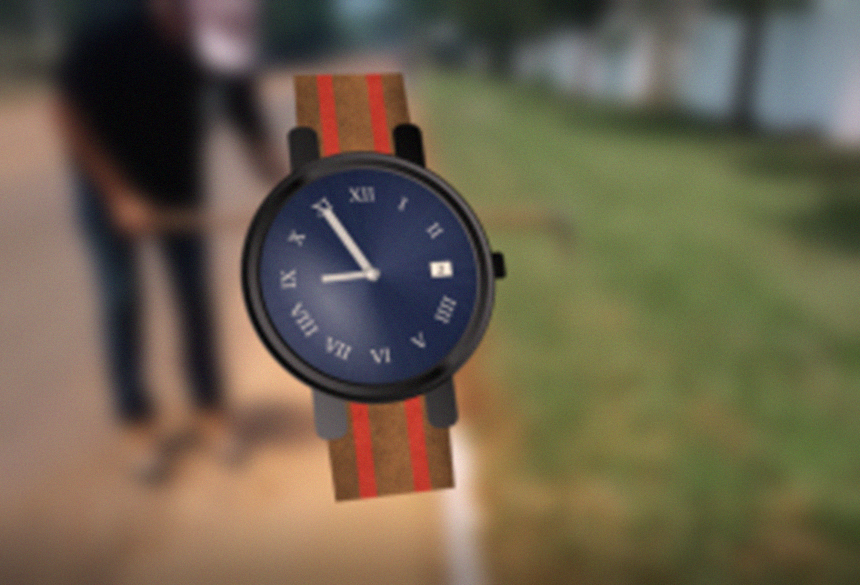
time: 8:55
